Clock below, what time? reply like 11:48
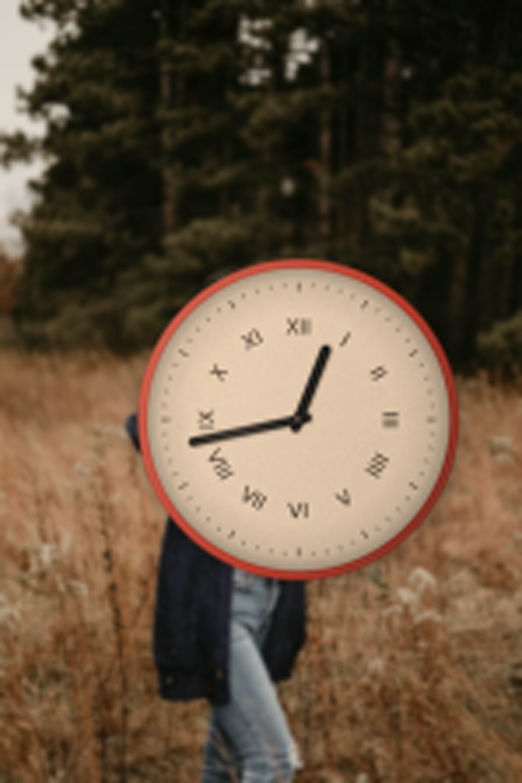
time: 12:43
